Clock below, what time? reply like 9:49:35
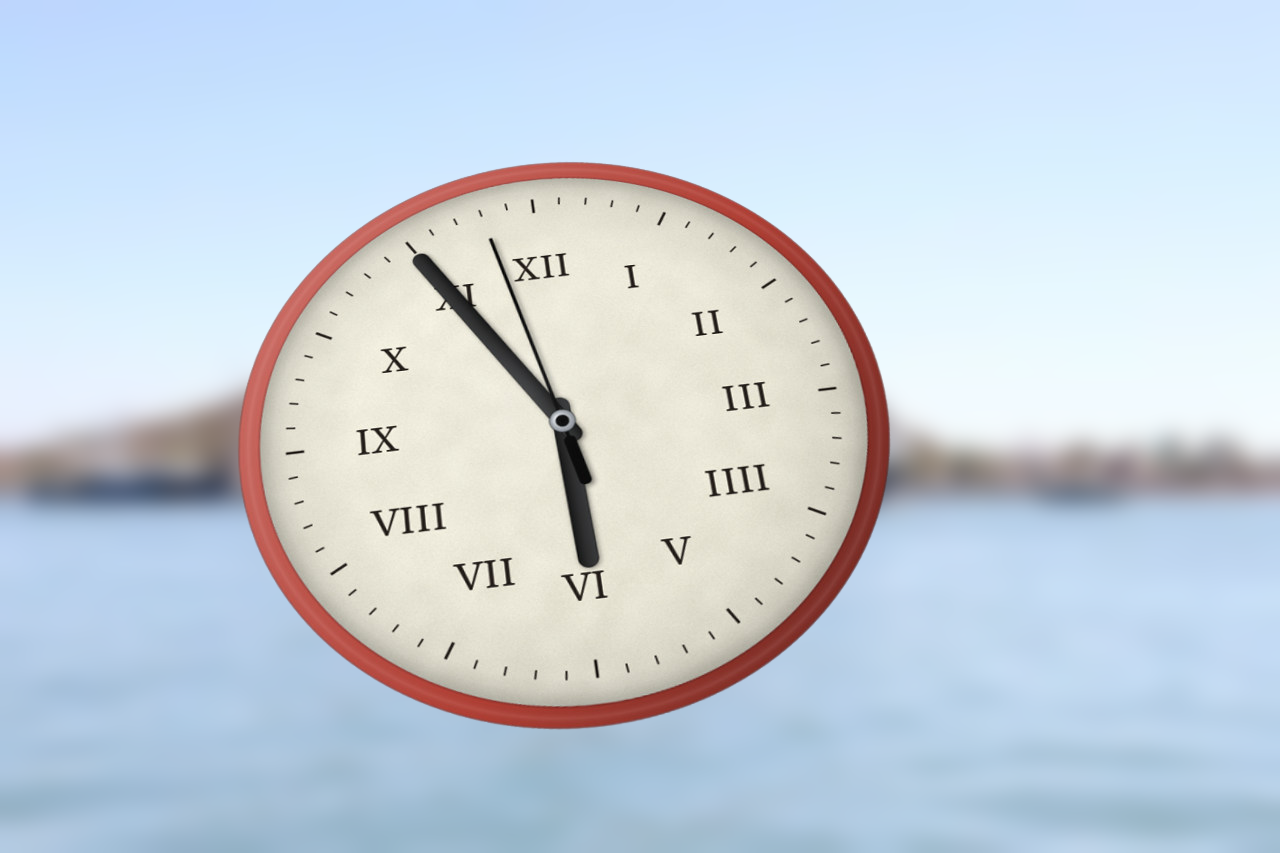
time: 5:54:58
